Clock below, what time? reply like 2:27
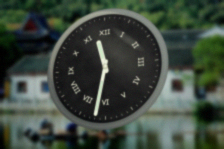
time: 11:32
